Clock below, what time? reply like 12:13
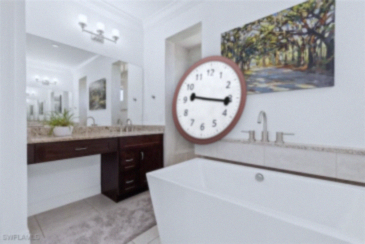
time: 9:16
